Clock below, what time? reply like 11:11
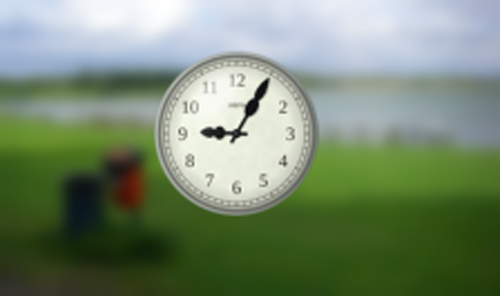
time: 9:05
